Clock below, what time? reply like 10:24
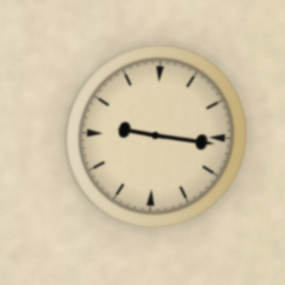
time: 9:16
